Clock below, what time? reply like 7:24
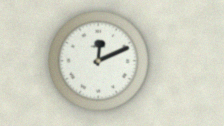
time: 12:11
